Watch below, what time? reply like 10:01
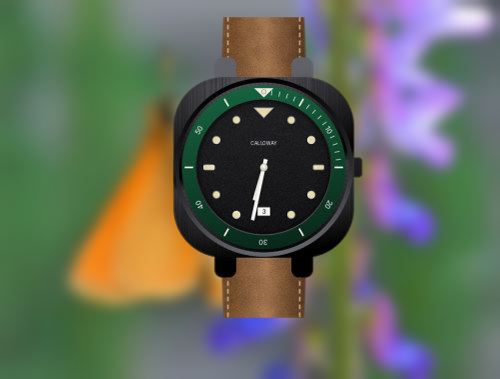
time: 6:32
